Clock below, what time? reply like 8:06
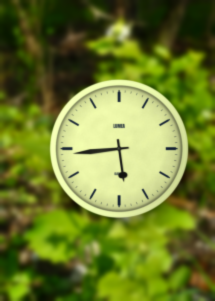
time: 5:44
